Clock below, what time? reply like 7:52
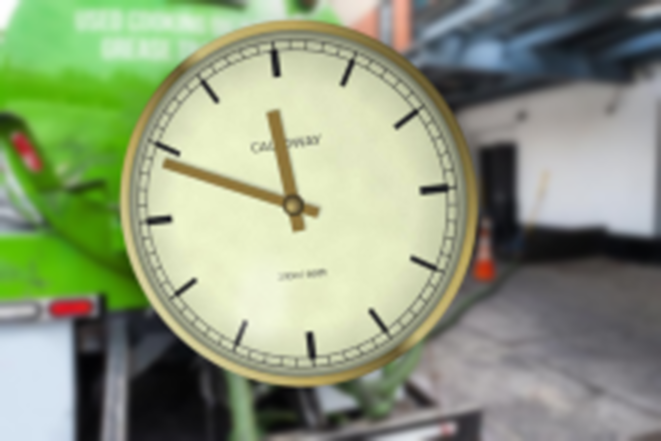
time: 11:49
